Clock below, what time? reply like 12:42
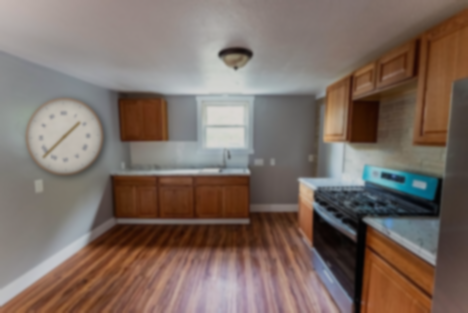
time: 1:38
